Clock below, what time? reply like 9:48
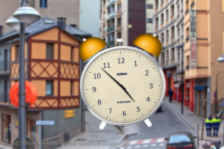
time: 4:53
